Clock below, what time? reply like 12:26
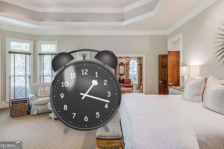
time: 1:18
